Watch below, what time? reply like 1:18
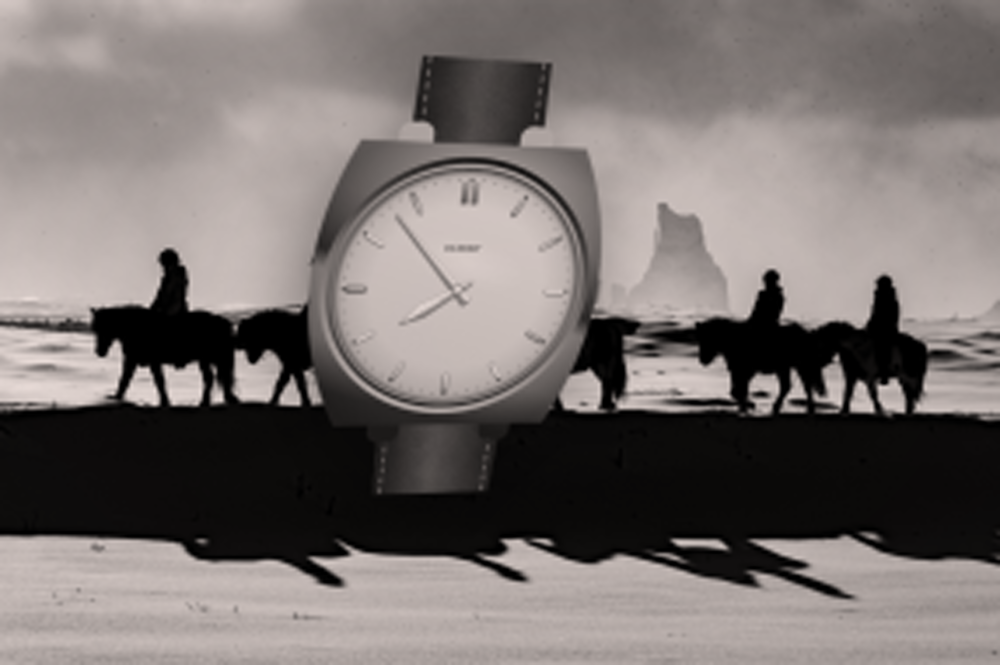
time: 7:53
